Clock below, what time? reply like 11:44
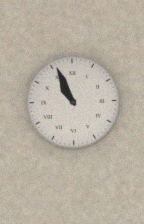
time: 10:56
